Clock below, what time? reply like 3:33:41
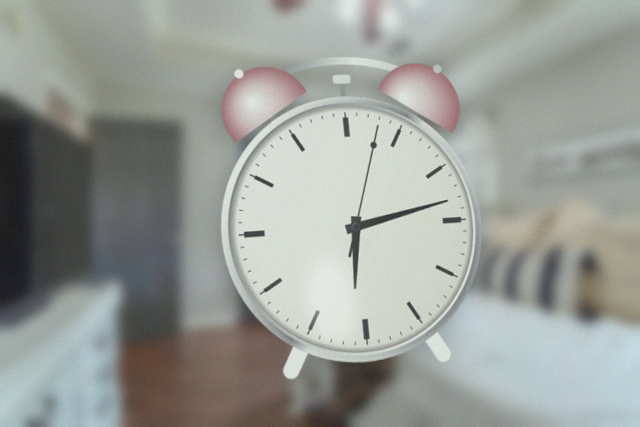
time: 6:13:03
